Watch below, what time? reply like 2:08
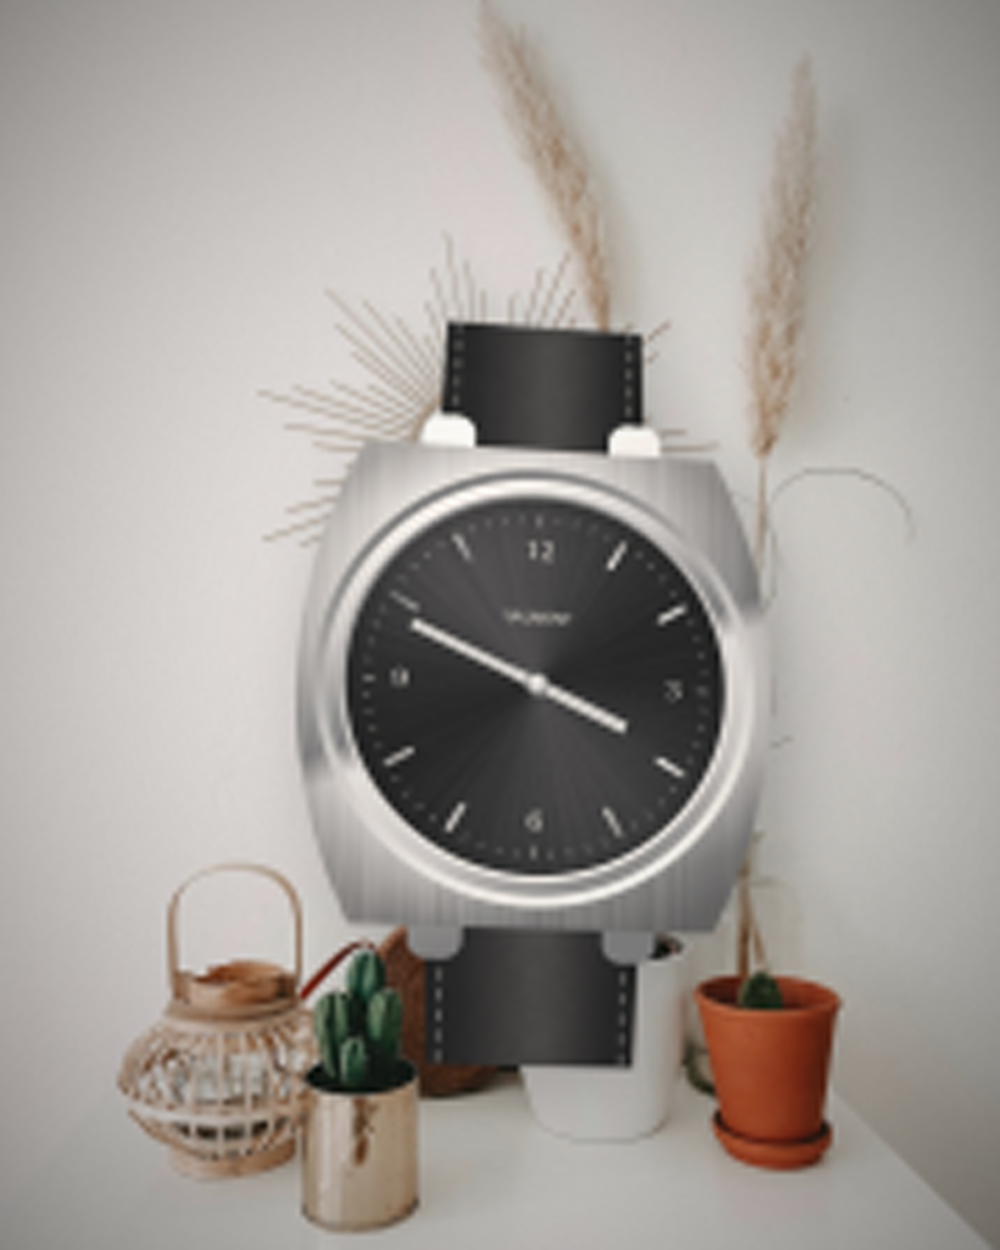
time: 3:49
